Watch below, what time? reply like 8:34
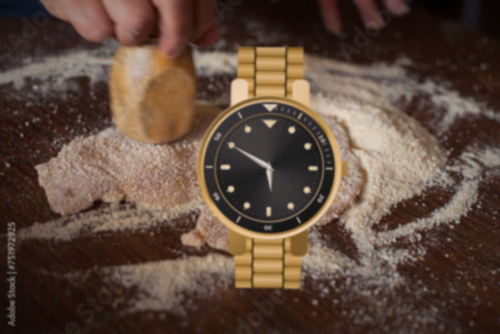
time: 5:50
